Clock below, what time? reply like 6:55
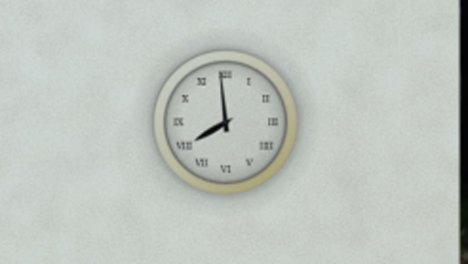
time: 7:59
